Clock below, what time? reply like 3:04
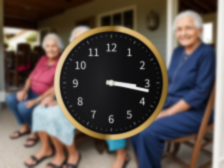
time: 3:17
